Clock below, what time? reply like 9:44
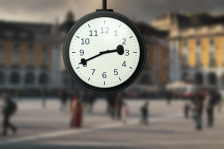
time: 2:41
